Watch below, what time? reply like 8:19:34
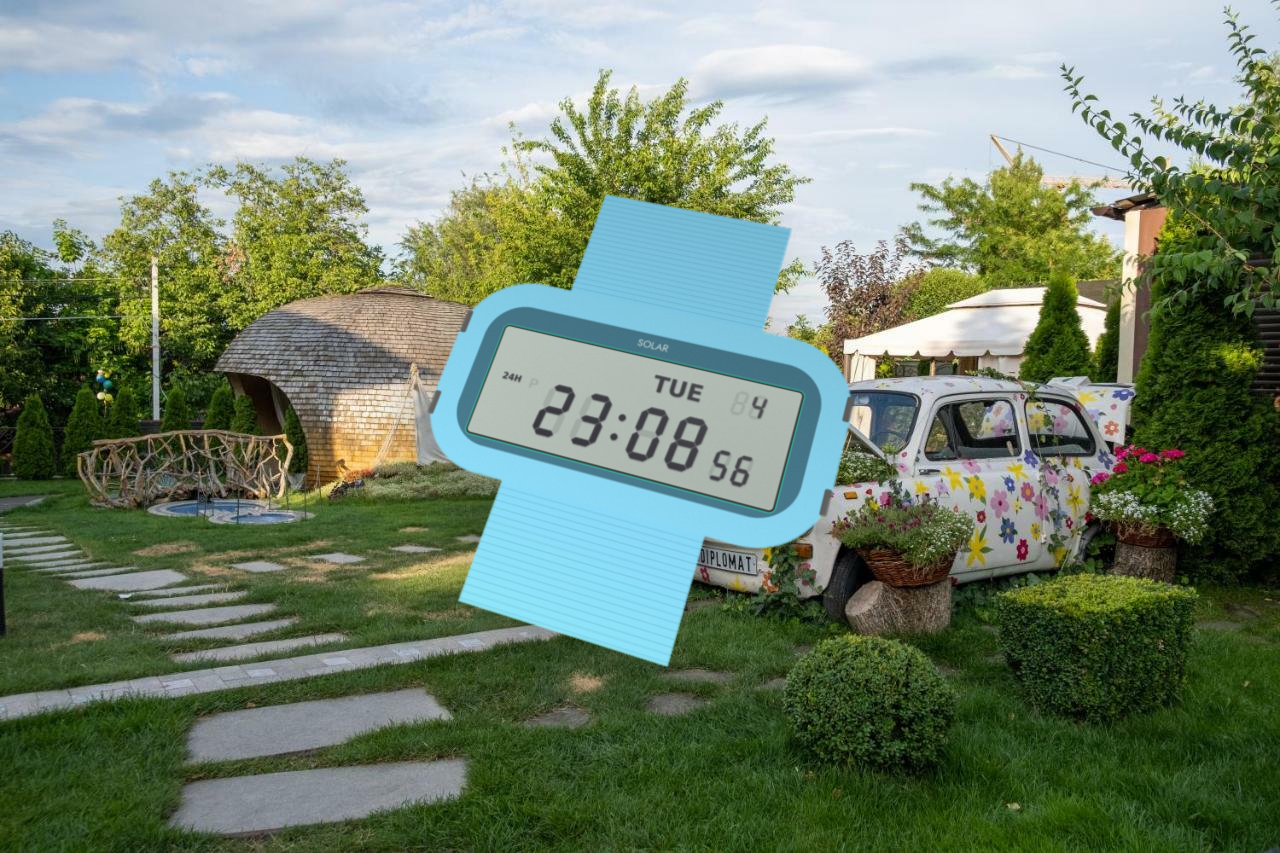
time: 23:08:56
